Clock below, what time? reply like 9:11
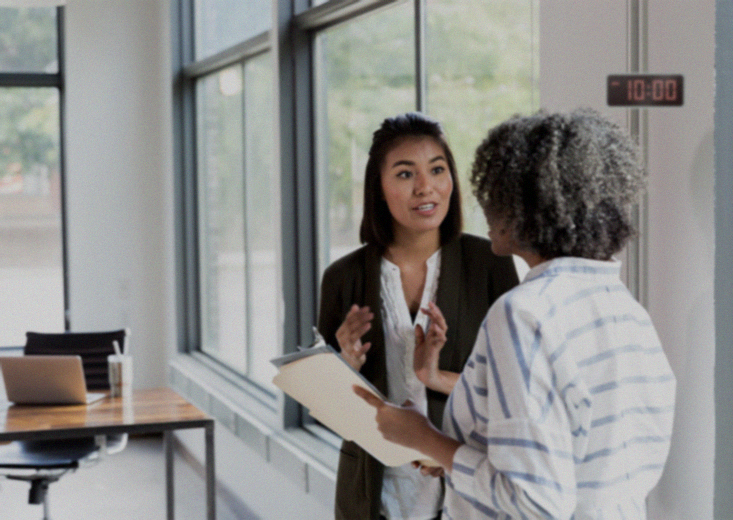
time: 10:00
